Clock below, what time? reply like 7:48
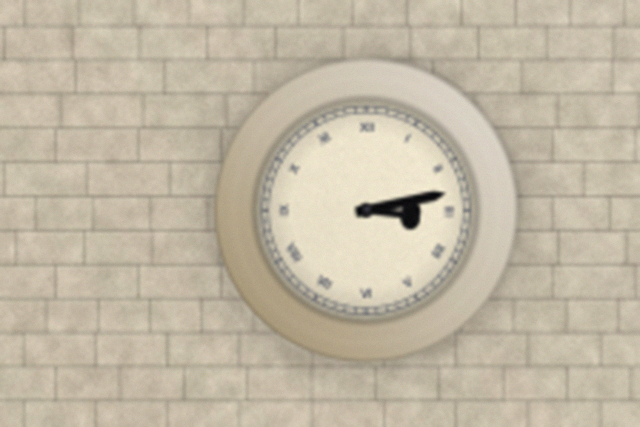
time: 3:13
